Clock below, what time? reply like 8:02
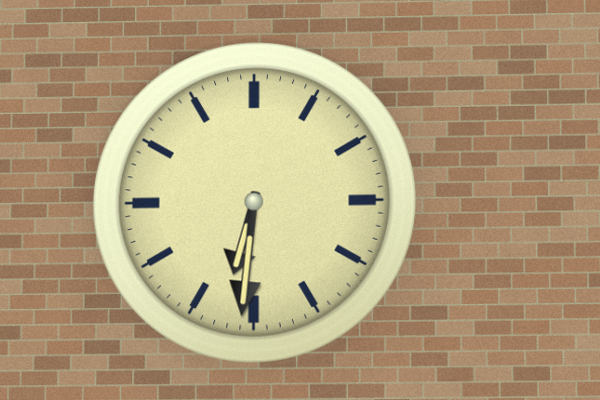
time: 6:31
